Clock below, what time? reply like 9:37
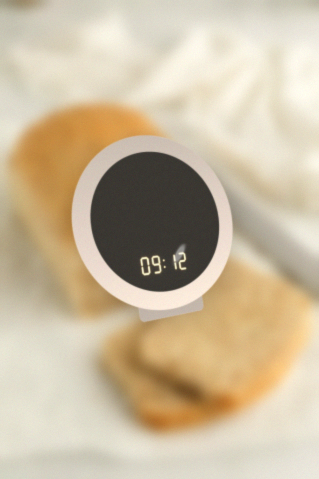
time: 9:12
